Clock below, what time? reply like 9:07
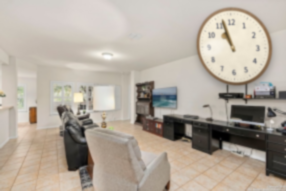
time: 10:57
